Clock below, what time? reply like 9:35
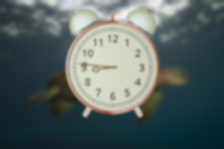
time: 8:46
